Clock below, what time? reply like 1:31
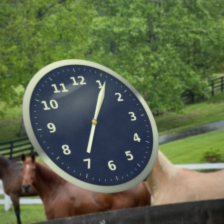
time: 7:06
